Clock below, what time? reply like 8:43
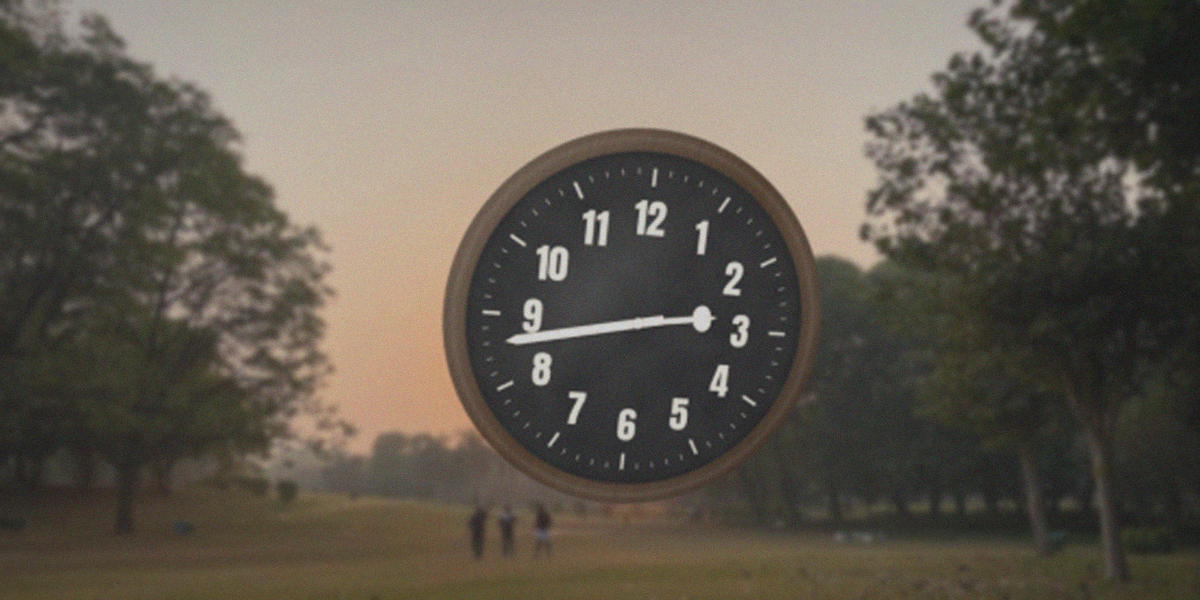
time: 2:43
